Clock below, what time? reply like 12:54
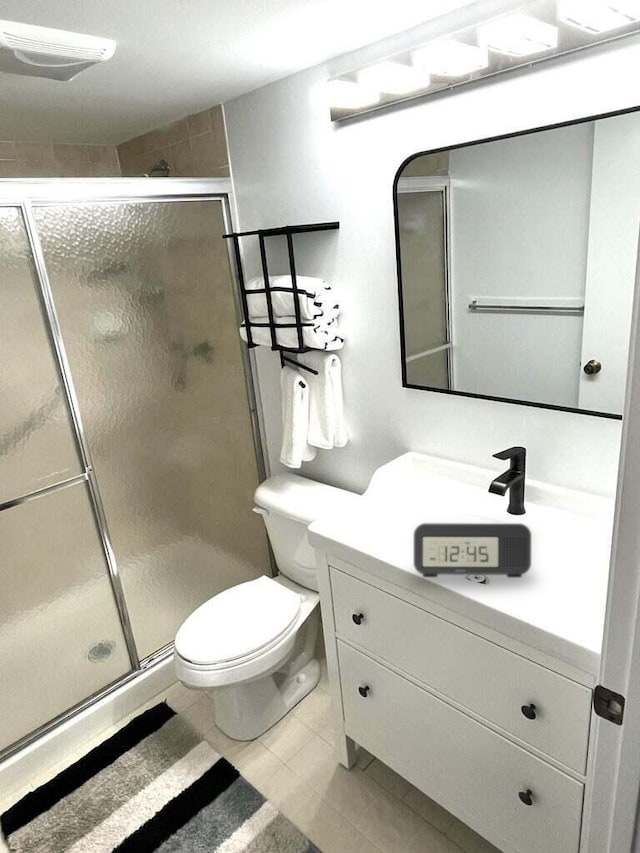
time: 12:45
